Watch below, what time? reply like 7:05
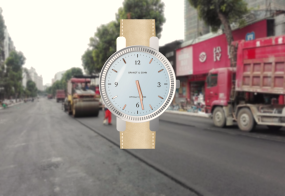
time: 5:28
